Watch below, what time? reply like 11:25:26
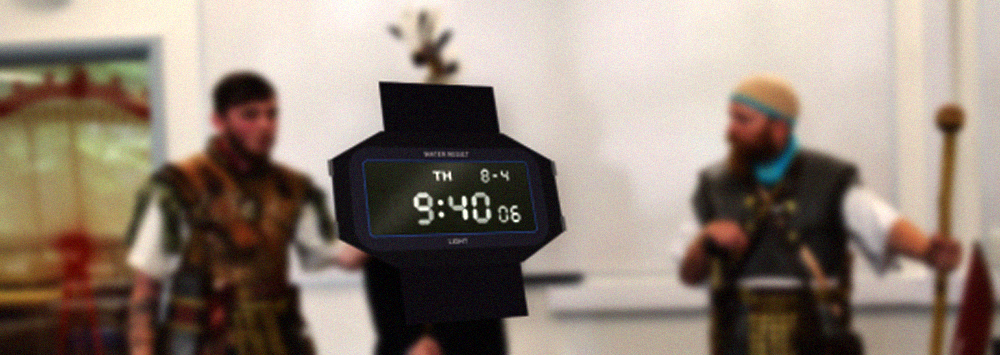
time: 9:40:06
